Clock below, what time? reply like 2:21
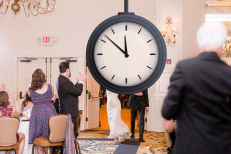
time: 11:52
